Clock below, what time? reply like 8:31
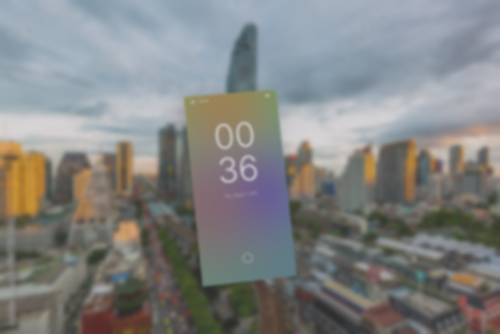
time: 0:36
